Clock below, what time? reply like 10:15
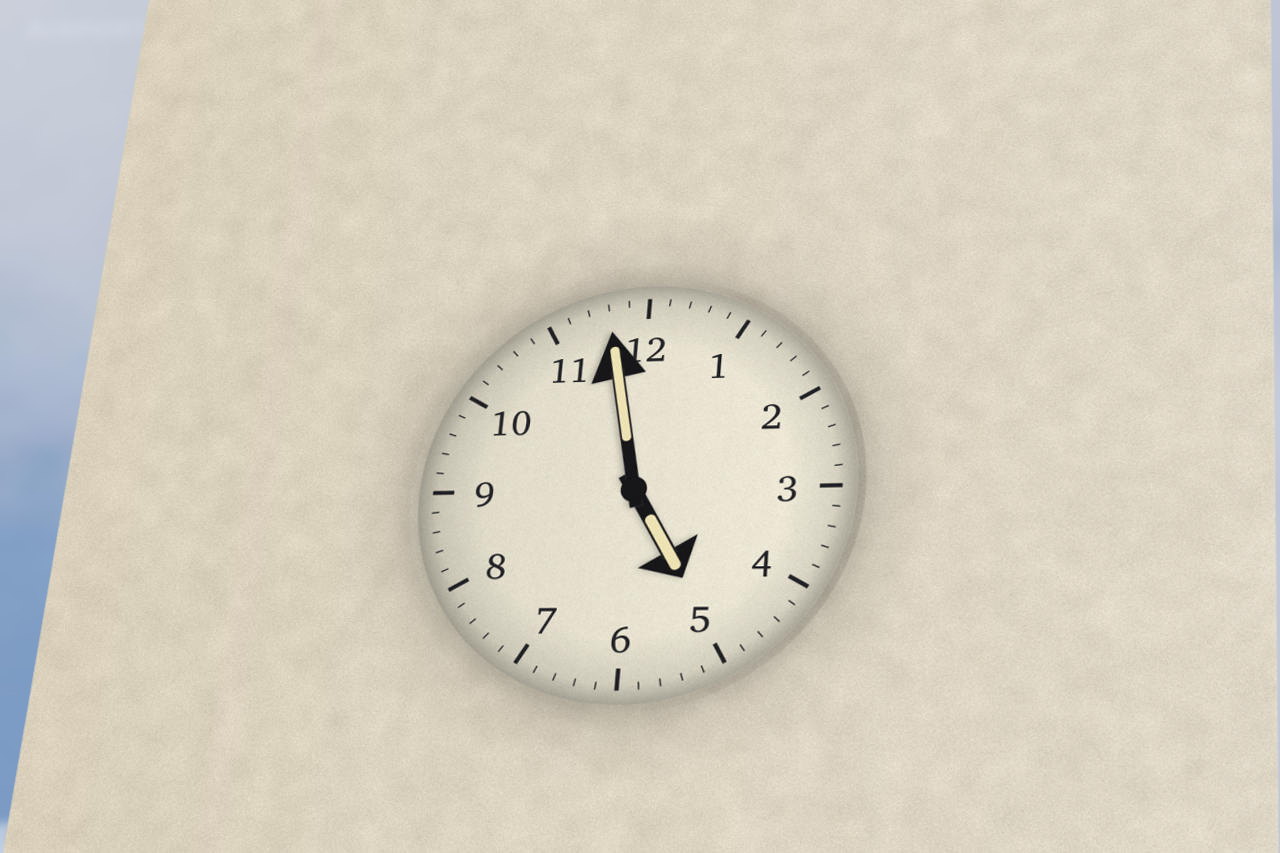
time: 4:58
